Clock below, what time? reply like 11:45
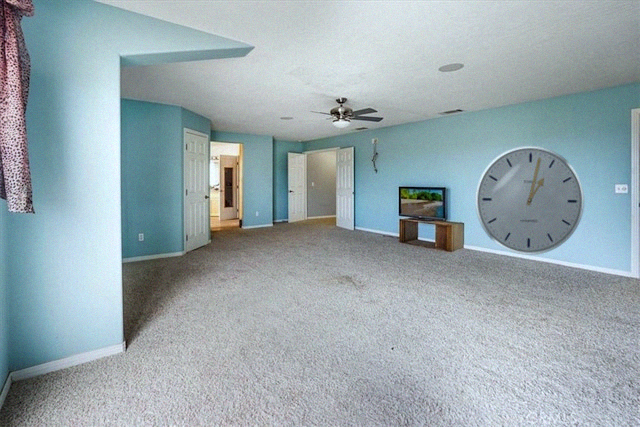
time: 1:02
